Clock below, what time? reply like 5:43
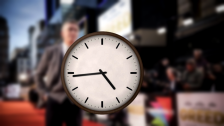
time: 4:44
